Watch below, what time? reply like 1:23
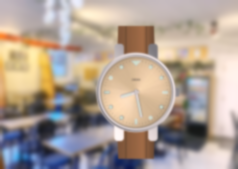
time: 8:28
